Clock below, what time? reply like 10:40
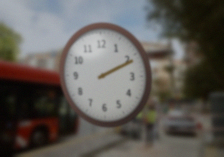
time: 2:11
